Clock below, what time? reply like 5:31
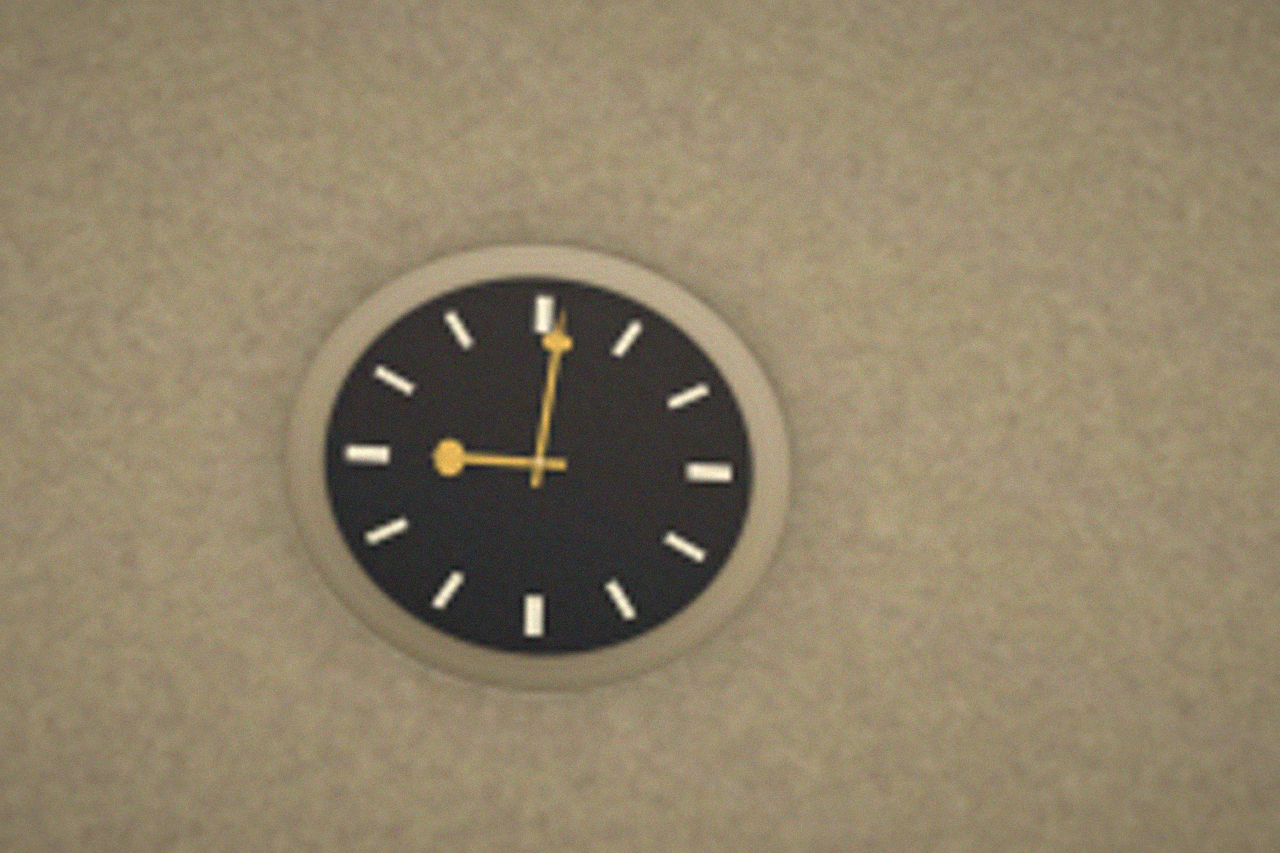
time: 9:01
